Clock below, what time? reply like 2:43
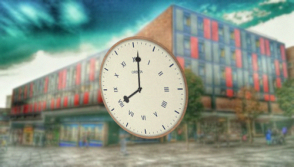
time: 8:01
